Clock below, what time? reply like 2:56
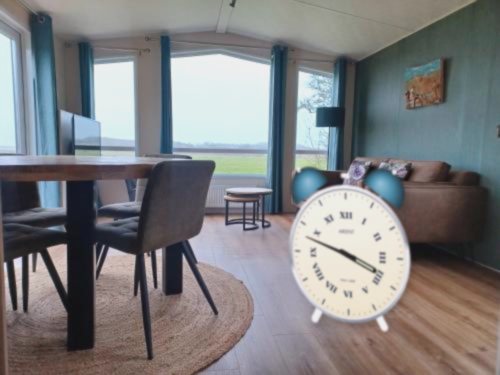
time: 3:48
